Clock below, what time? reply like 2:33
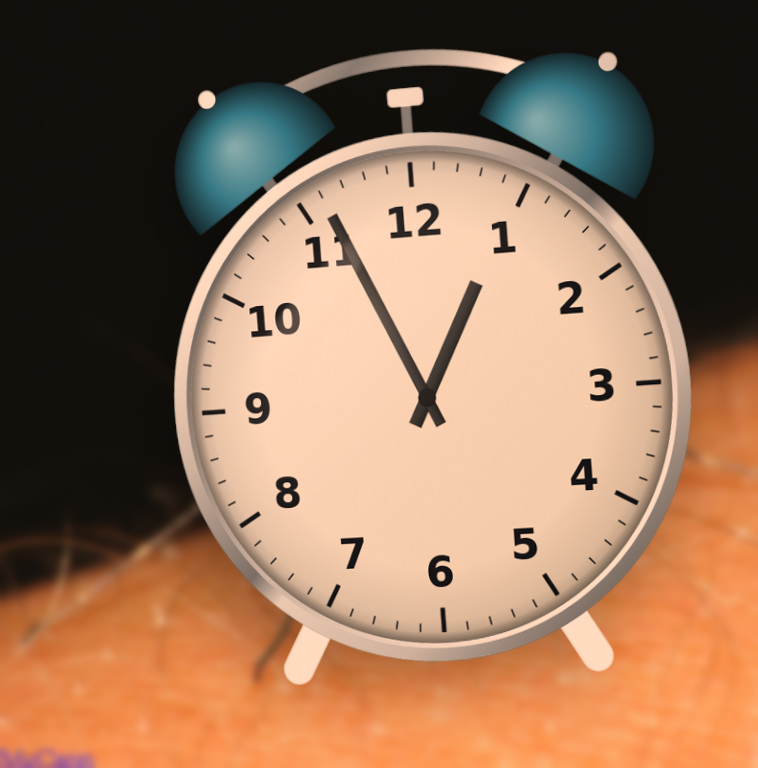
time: 12:56
